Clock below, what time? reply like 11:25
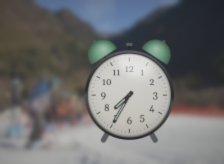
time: 7:35
